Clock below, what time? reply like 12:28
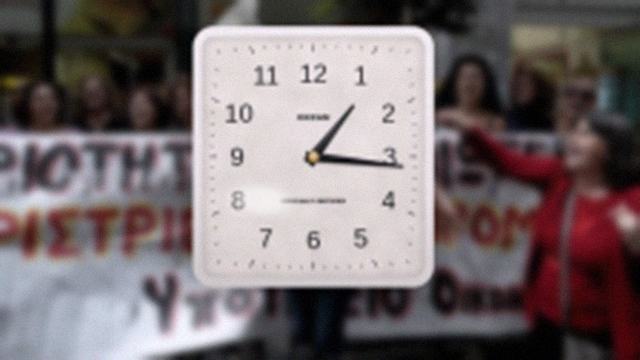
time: 1:16
